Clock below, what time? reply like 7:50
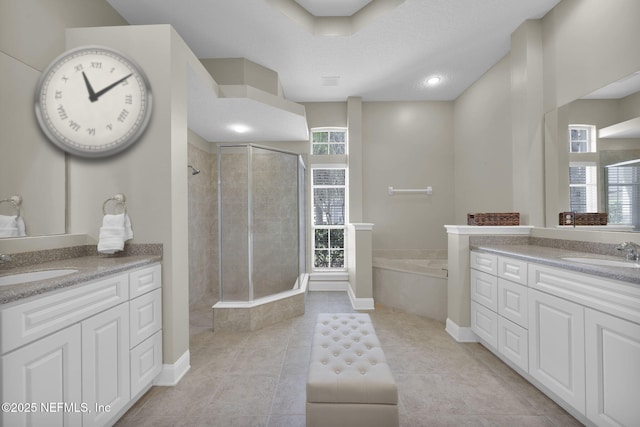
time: 11:09
